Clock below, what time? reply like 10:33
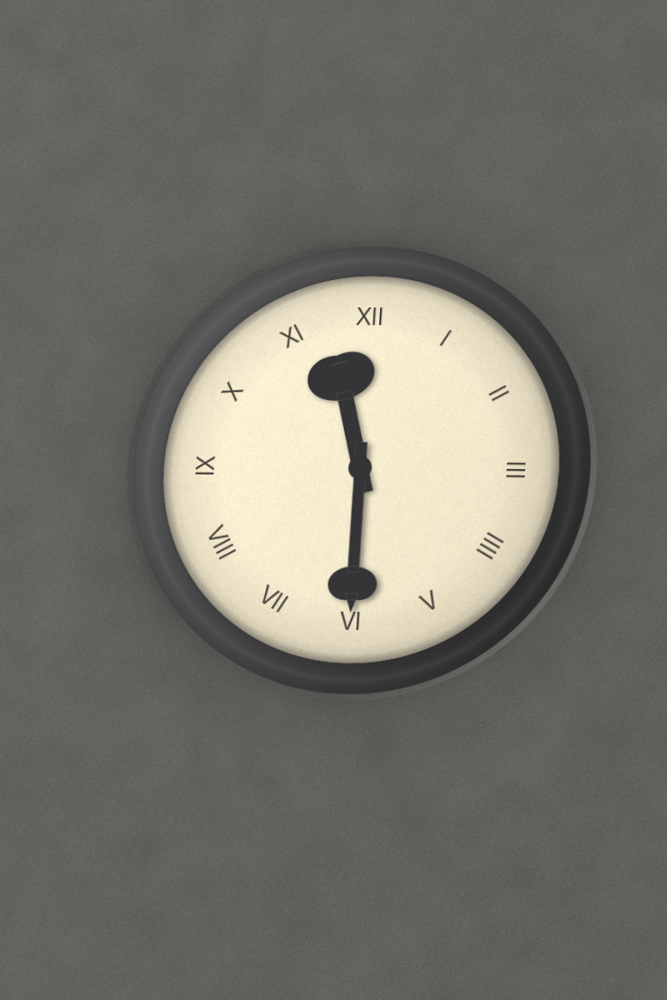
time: 11:30
